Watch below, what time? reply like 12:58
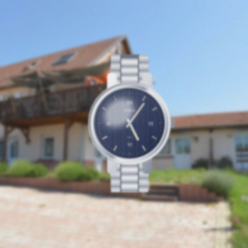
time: 5:06
